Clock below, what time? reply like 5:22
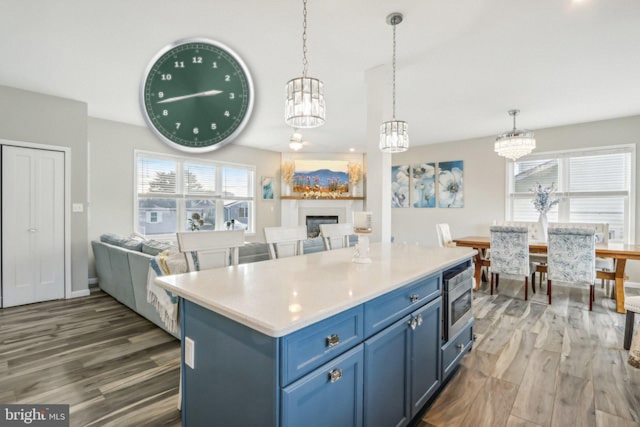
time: 2:43
